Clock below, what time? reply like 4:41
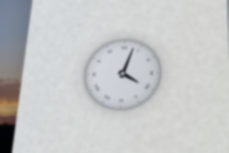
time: 4:03
